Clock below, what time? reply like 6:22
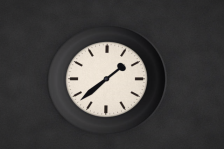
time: 1:38
